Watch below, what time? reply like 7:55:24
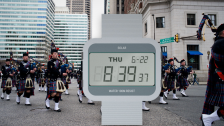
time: 8:39:37
